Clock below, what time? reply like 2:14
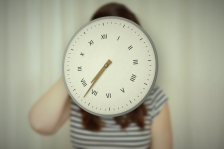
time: 7:37
